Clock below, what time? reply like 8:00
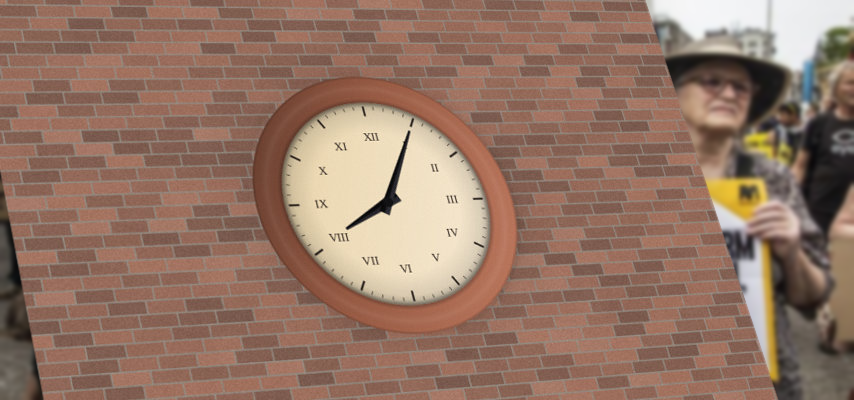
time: 8:05
